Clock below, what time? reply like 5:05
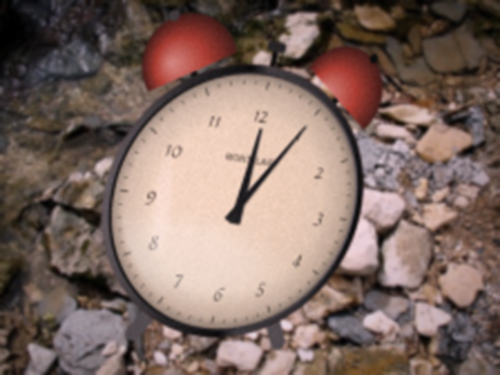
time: 12:05
